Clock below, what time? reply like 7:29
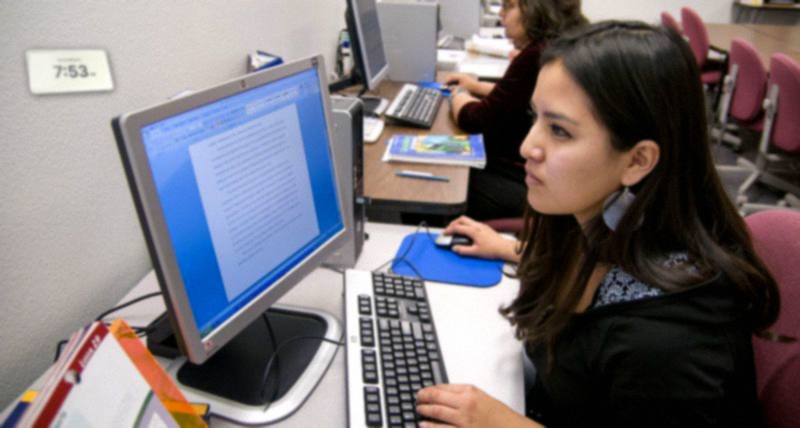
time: 7:53
